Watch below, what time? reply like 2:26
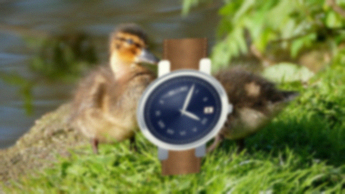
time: 4:03
